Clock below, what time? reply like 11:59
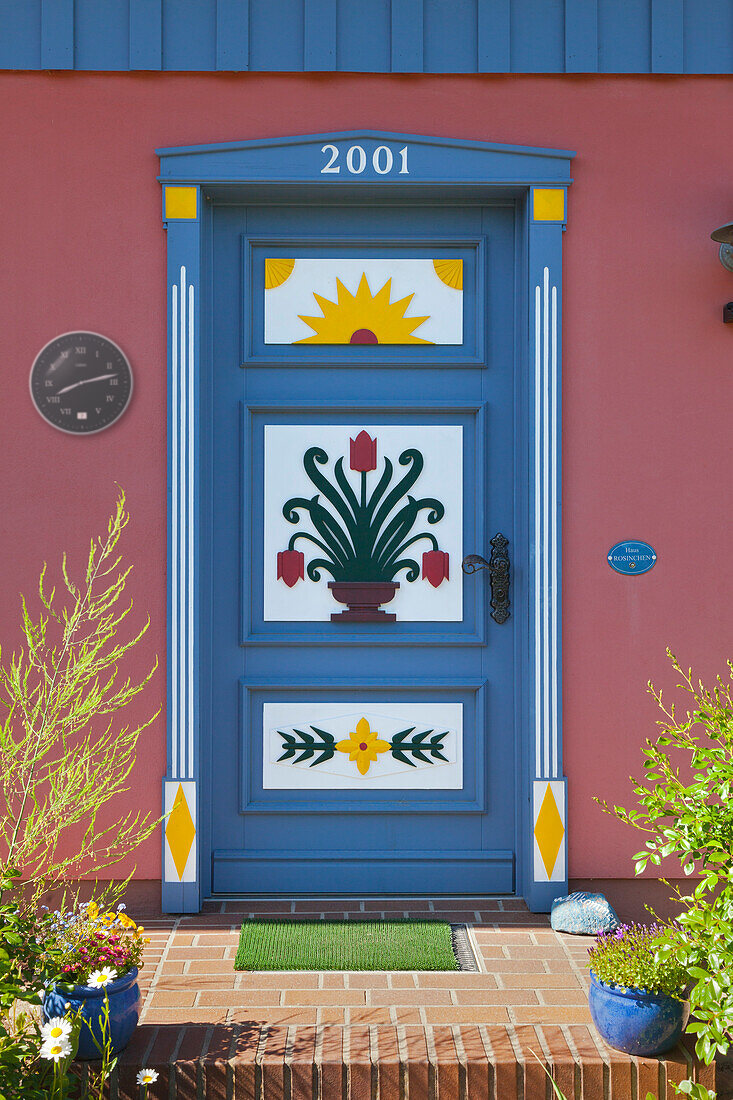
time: 8:13
